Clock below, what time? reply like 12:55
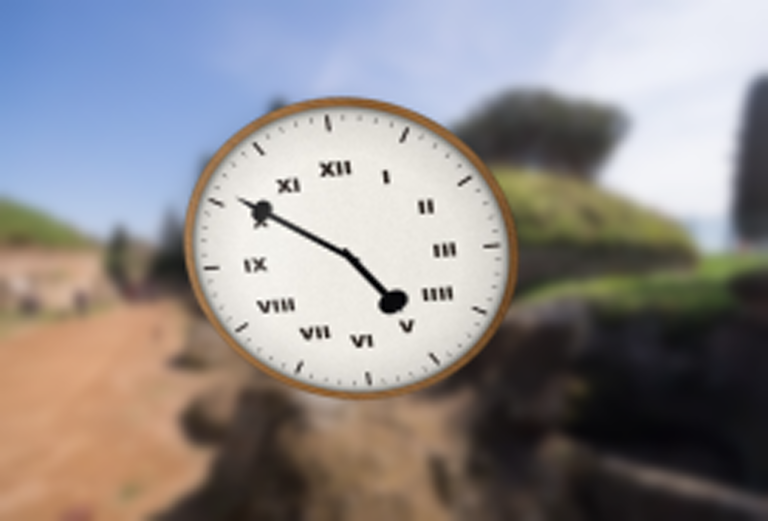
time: 4:51
